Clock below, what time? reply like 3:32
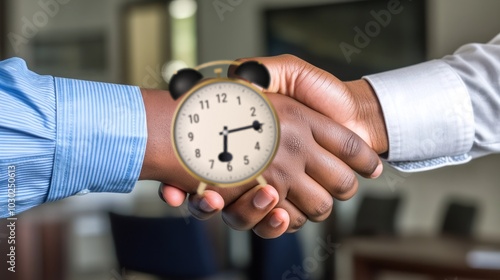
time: 6:14
